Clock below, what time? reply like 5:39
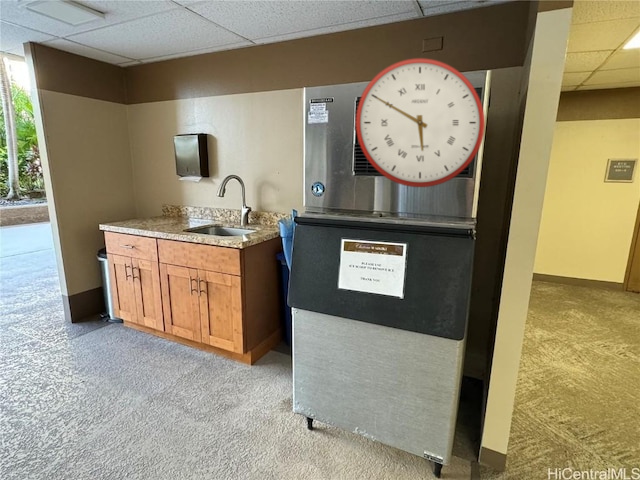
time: 5:50
